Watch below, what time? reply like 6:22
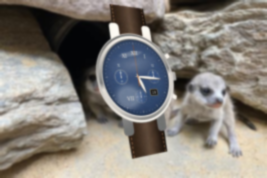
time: 5:16
